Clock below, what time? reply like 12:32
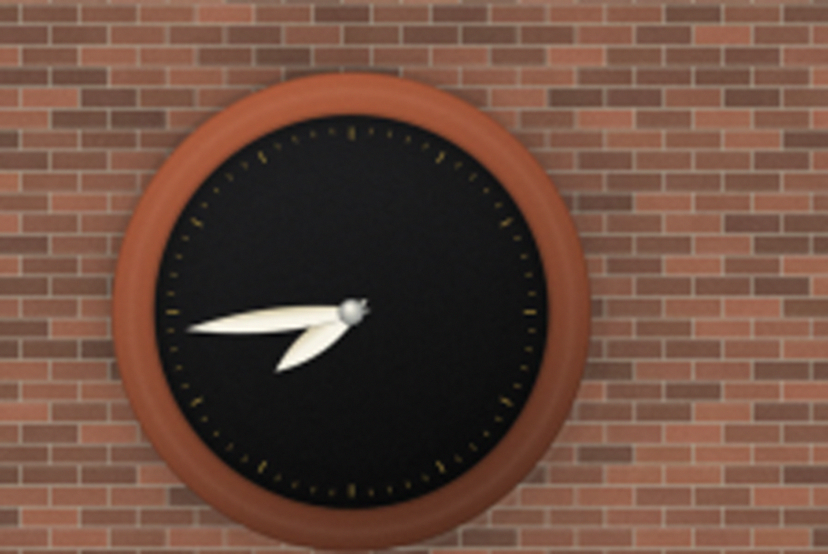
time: 7:44
